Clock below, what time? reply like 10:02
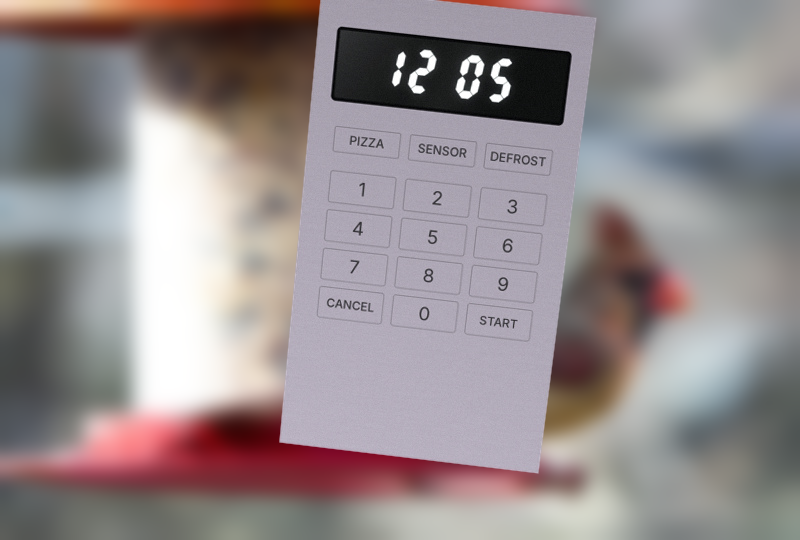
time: 12:05
